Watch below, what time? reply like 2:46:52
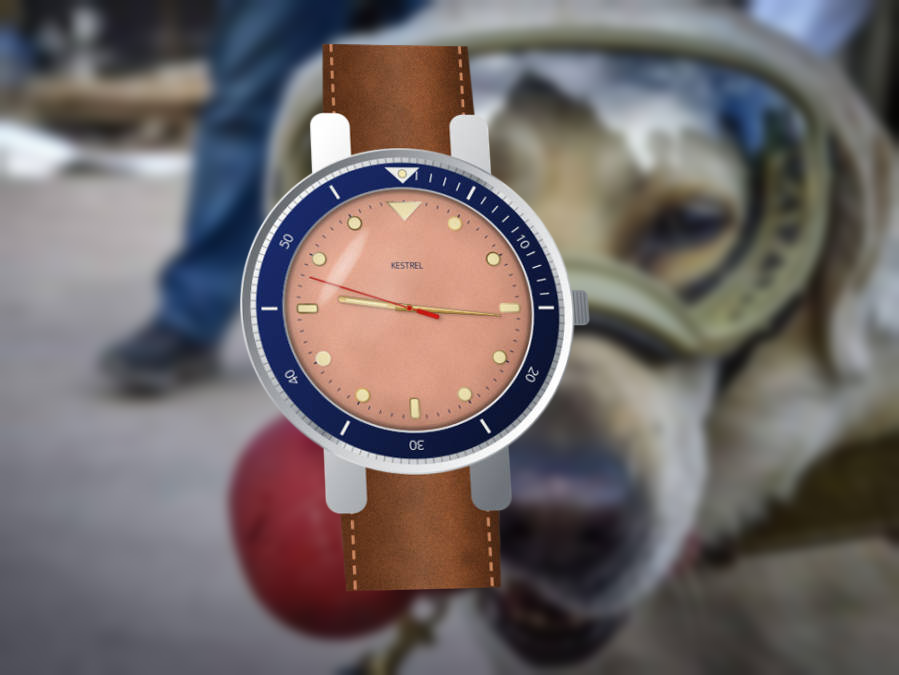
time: 9:15:48
